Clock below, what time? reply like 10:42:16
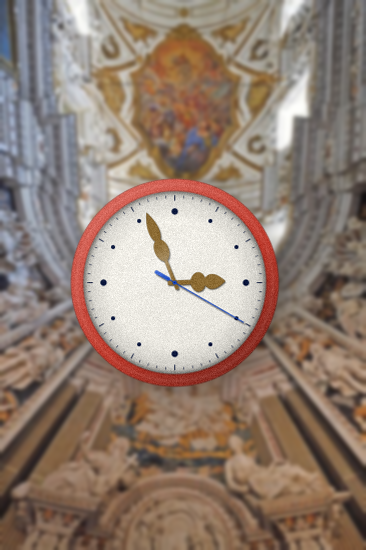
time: 2:56:20
